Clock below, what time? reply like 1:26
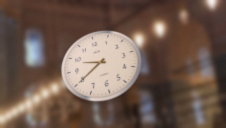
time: 9:40
